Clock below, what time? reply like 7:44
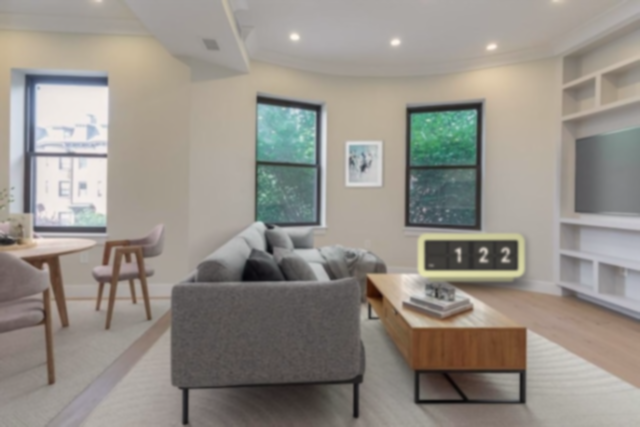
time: 1:22
